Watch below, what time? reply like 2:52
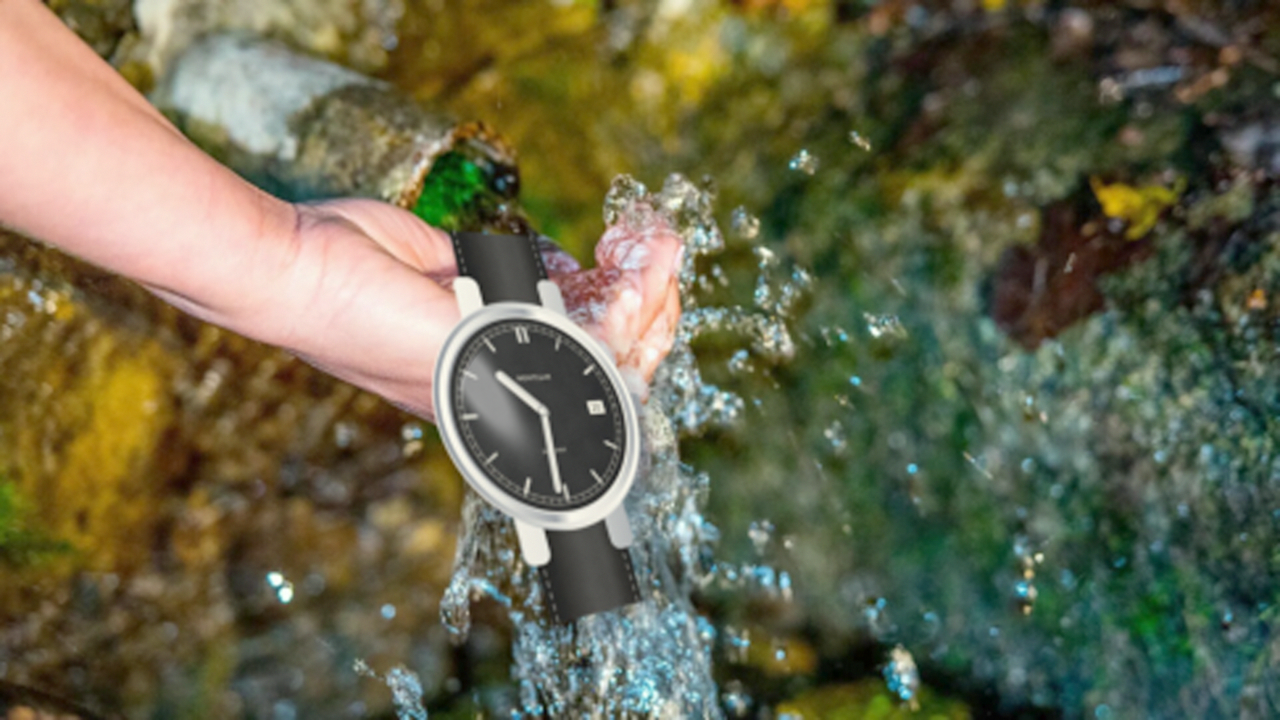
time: 10:31
